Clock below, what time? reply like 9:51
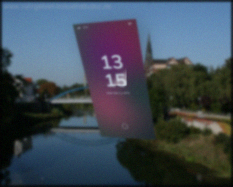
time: 13:15
